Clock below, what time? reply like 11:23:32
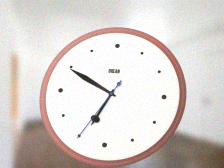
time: 6:49:35
